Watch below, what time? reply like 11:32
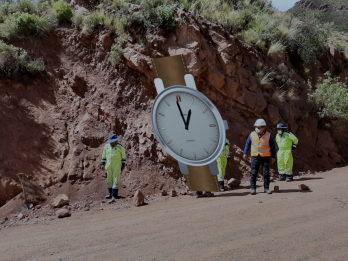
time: 12:59
